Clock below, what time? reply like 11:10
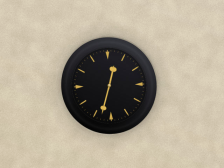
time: 12:33
